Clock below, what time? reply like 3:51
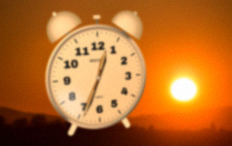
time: 12:34
